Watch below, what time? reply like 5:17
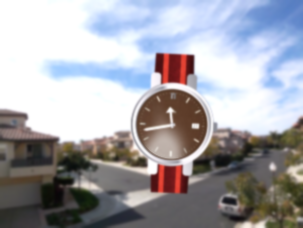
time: 11:43
